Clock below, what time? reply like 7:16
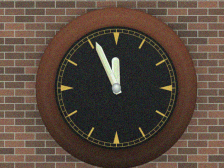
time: 11:56
